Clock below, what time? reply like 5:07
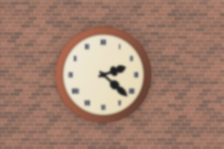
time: 2:22
